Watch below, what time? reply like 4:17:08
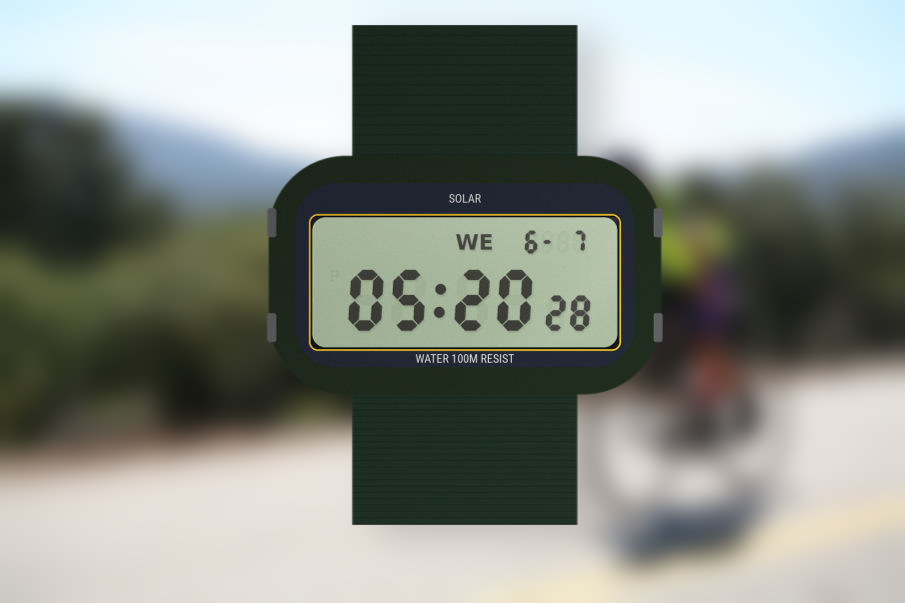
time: 5:20:28
